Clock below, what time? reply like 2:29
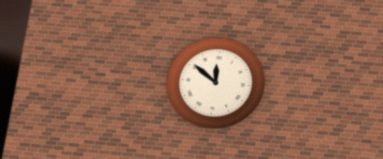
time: 11:51
